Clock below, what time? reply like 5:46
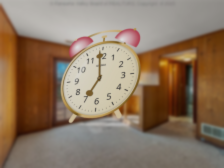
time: 6:59
